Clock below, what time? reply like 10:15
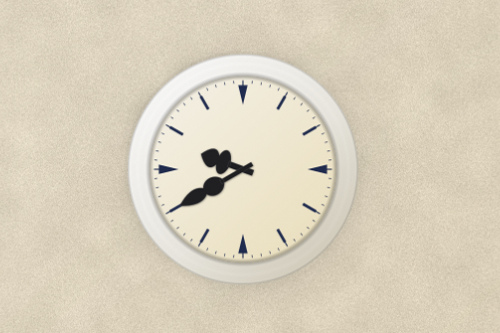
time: 9:40
